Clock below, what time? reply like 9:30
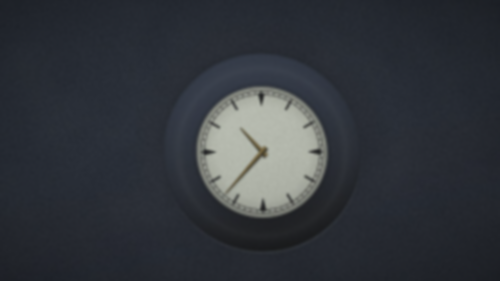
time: 10:37
